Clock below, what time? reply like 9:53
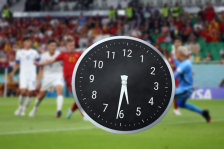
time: 5:31
